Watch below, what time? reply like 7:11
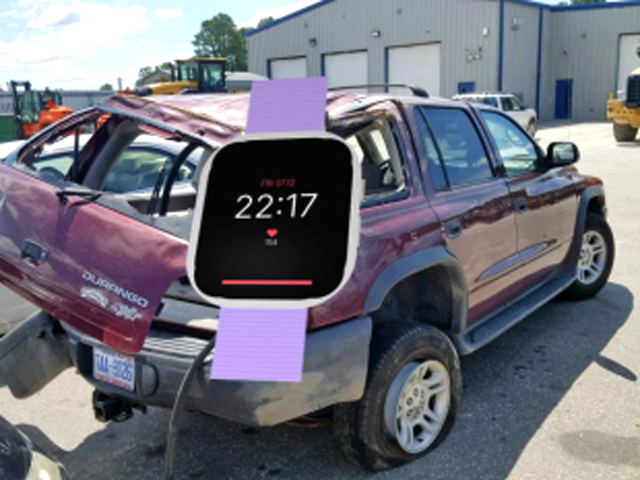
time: 22:17
